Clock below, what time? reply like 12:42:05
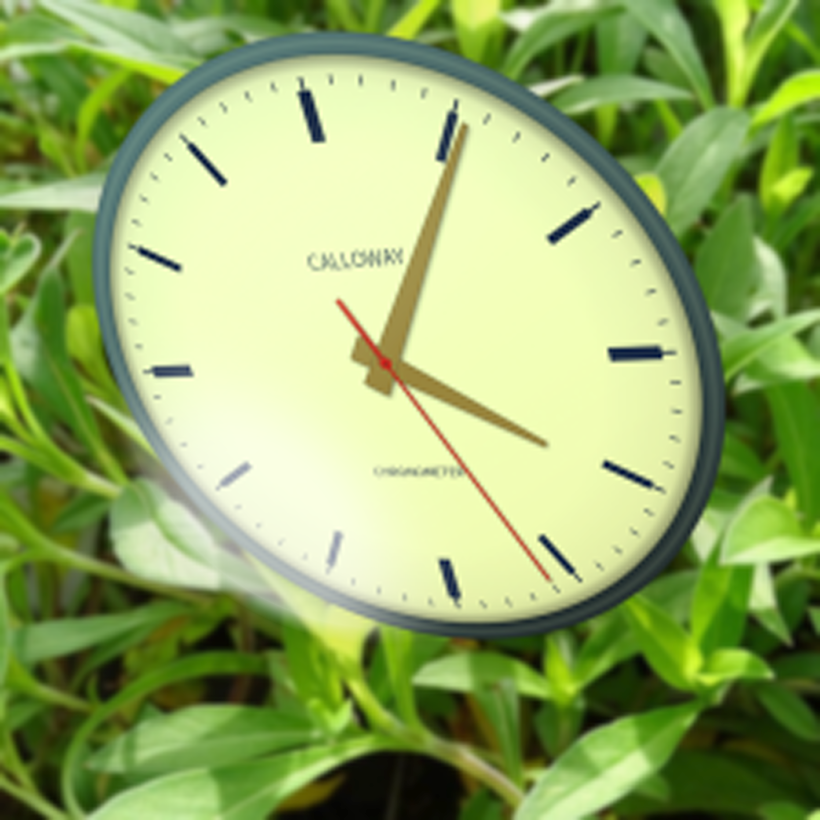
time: 4:05:26
